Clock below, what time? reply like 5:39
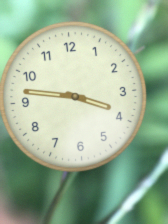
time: 3:47
